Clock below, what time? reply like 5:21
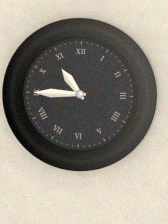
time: 10:45
